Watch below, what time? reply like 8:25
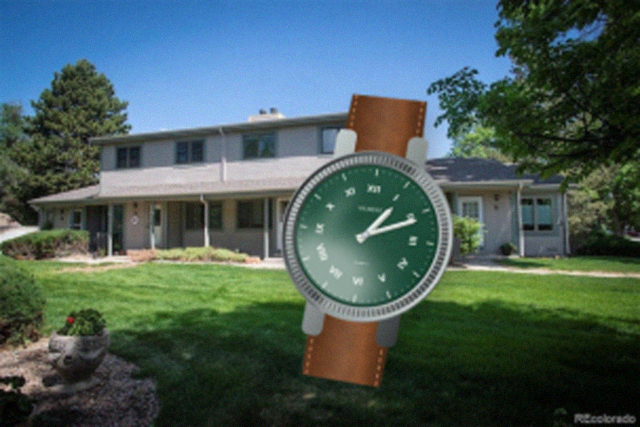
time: 1:11
